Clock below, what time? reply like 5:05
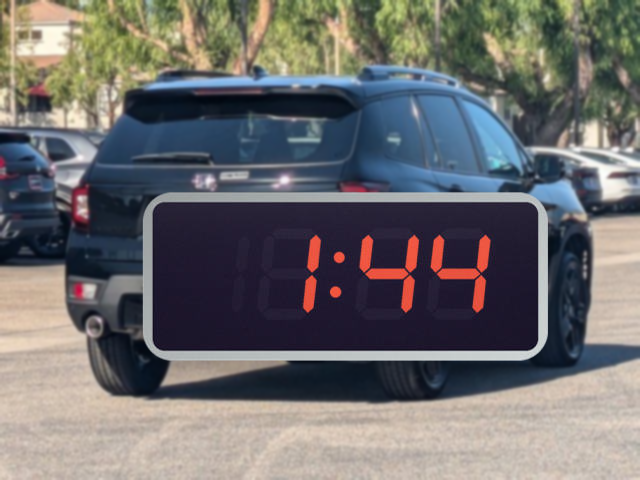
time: 1:44
